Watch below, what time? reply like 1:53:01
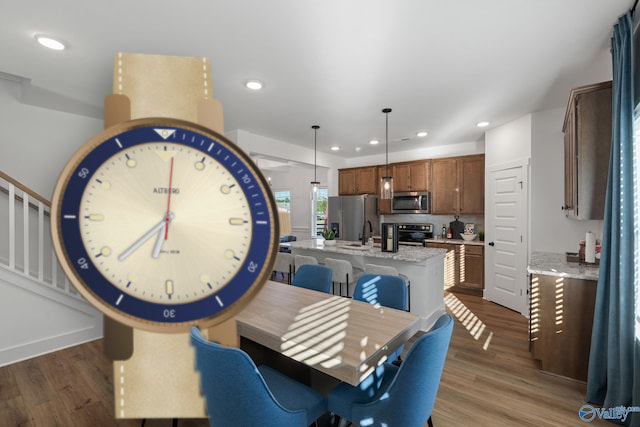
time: 6:38:01
